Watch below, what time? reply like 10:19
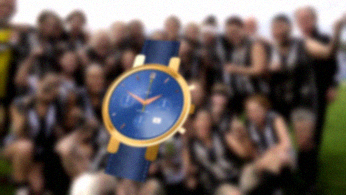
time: 1:49
